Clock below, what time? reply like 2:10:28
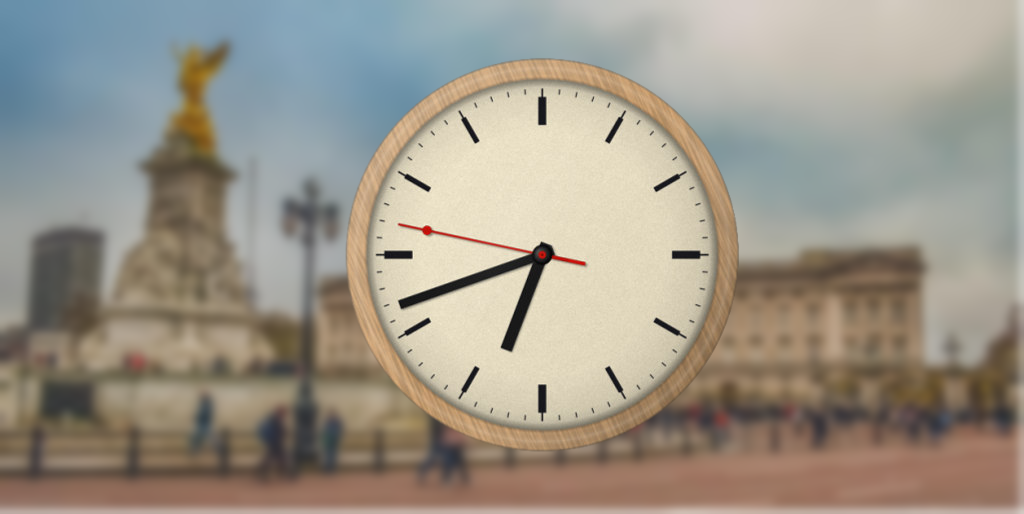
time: 6:41:47
